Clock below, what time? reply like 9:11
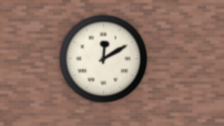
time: 12:10
